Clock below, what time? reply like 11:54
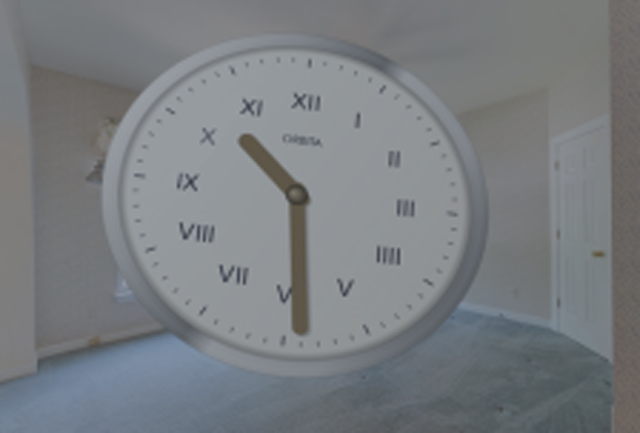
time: 10:29
